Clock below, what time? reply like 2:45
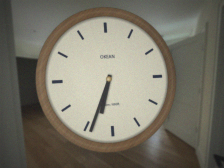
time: 6:34
